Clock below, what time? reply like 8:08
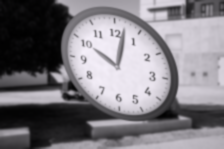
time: 10:02
